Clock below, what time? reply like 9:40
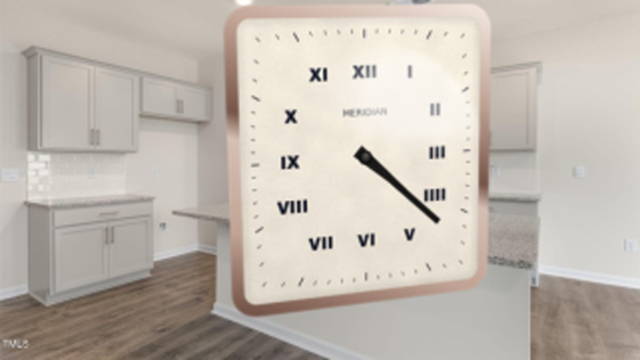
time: 4:22
